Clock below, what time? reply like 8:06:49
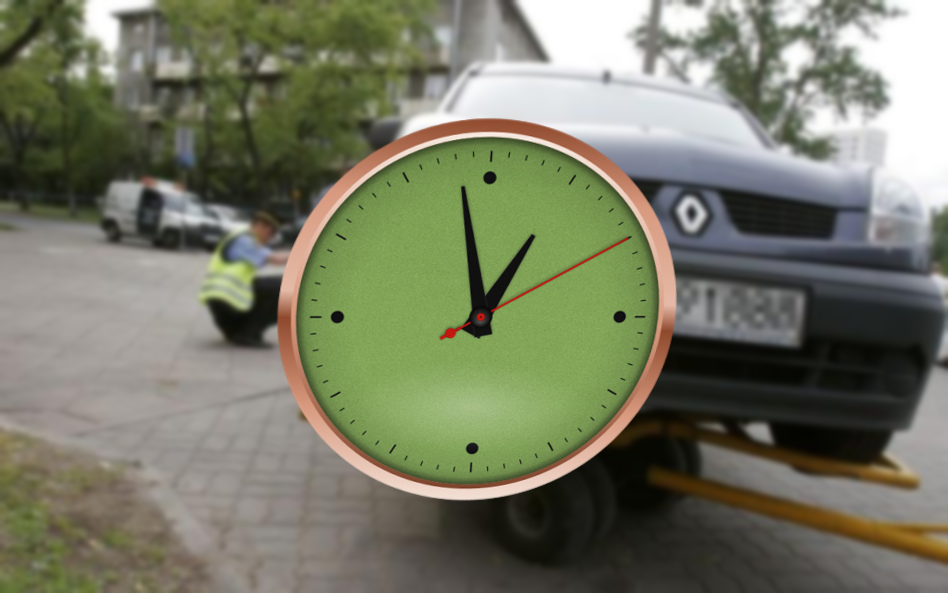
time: 12:58:10
